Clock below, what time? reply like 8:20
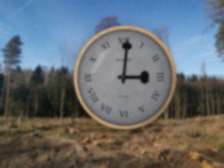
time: 3:01
